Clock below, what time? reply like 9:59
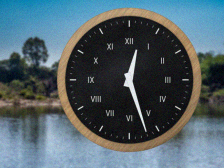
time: 12:27
